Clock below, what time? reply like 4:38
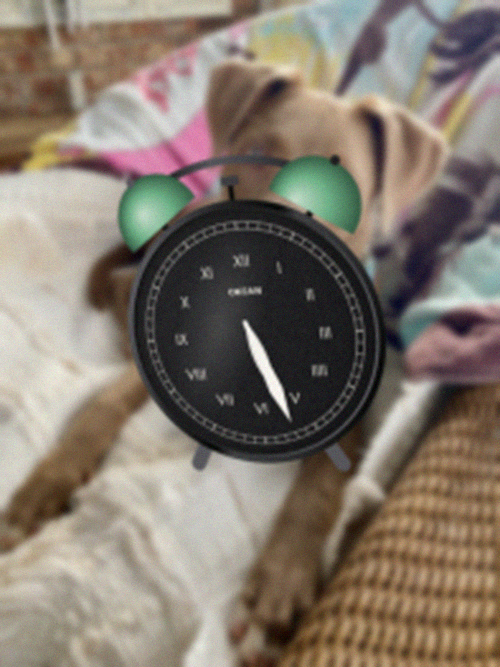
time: 5:27
